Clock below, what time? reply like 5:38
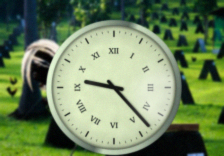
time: 9:23
